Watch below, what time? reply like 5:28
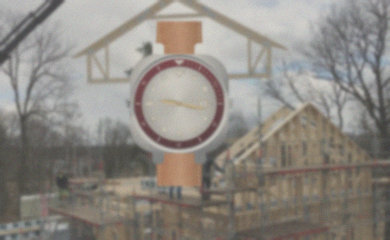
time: 9:17
